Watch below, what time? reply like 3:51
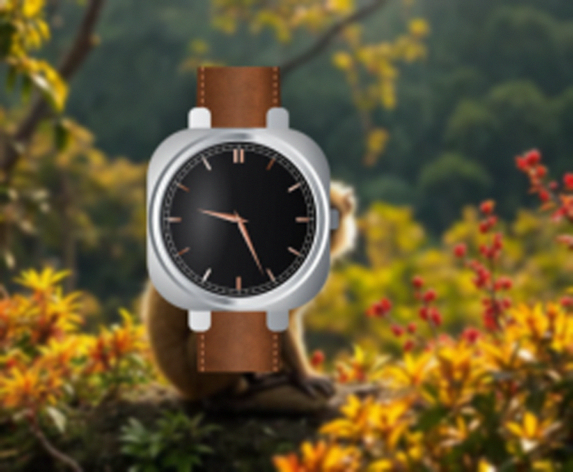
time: 9:26
